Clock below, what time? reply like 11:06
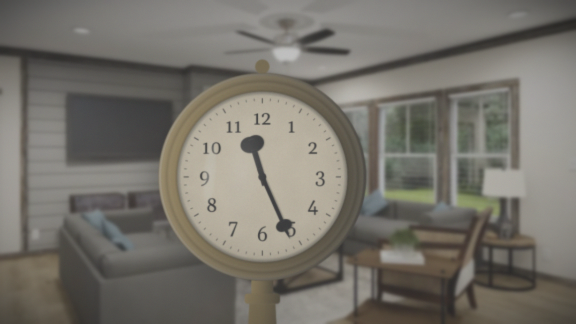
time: 11:26
